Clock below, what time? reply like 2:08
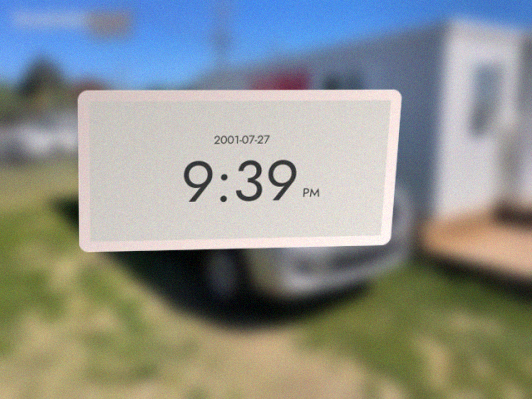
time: 9:39
